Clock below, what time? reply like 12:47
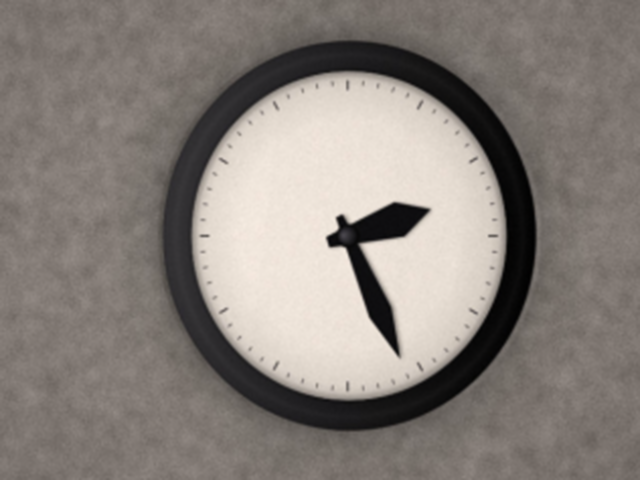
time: 2:26
